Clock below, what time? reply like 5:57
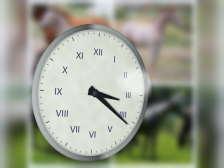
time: 3:21
